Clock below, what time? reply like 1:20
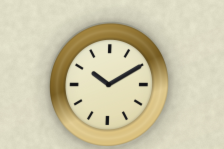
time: 10:10
